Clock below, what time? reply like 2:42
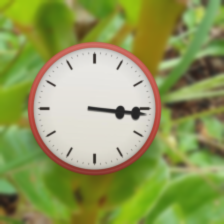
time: 3:16
